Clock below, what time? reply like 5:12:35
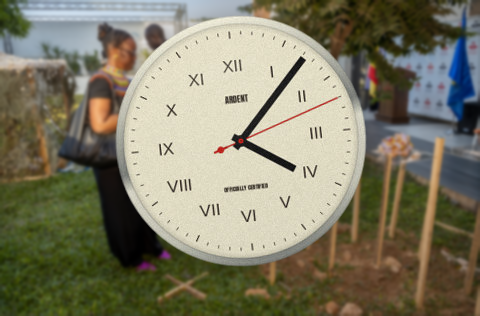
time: 4:07:12
